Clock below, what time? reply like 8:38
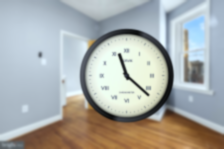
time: 11:22
